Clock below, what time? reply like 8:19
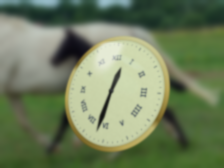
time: 12:32
